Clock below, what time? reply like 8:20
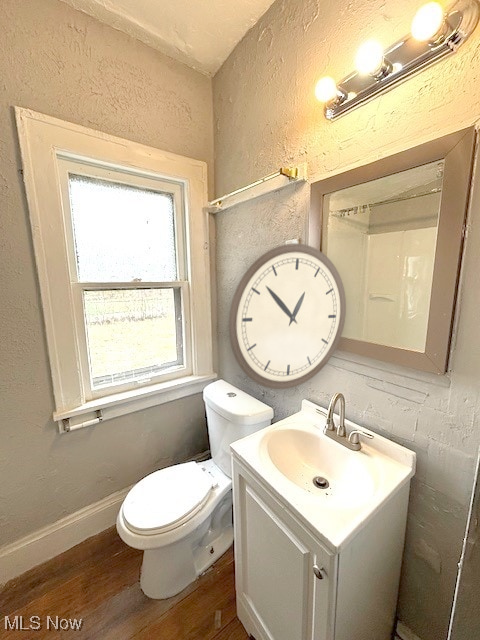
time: 12:52
